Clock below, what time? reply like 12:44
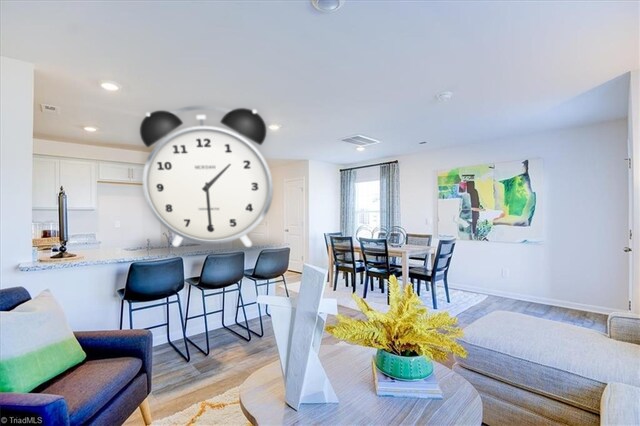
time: 1:30
